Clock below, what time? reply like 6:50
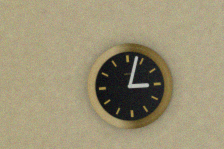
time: 3:03
